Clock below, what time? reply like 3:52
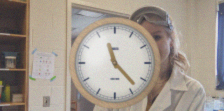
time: 11:23
